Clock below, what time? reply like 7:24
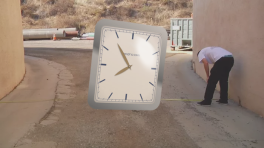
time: 7:54
